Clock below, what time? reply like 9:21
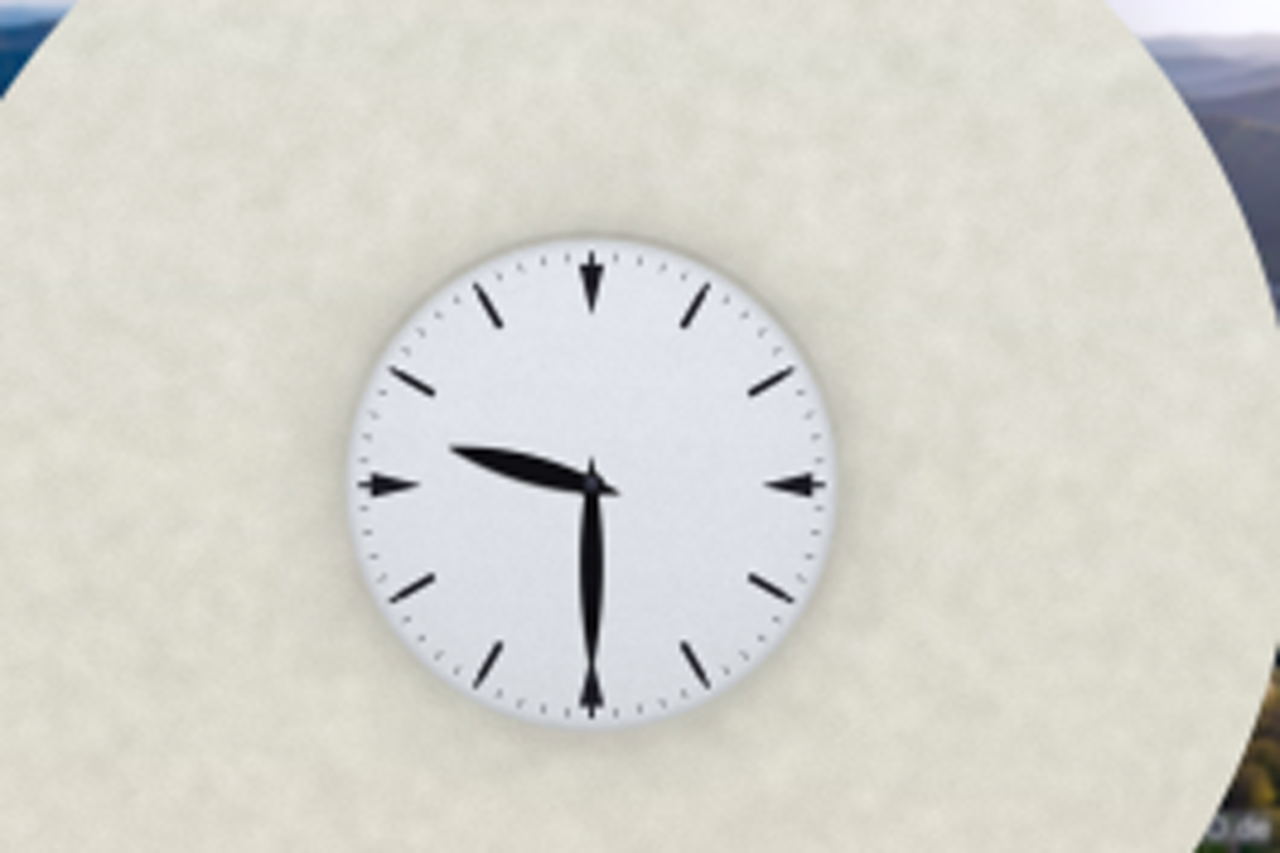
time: 9:30
